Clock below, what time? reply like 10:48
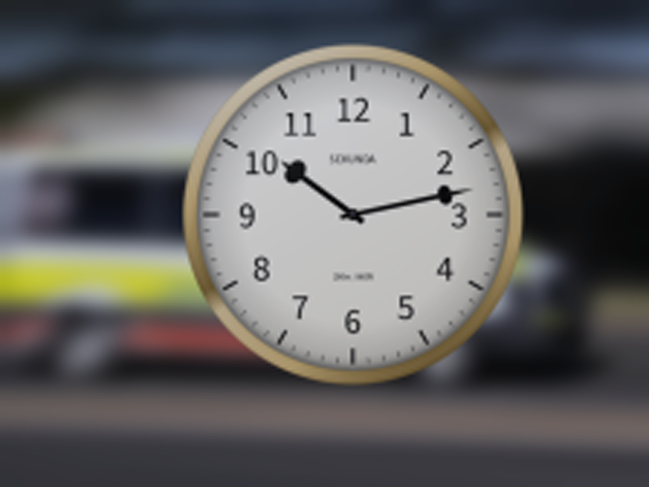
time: 10:13
